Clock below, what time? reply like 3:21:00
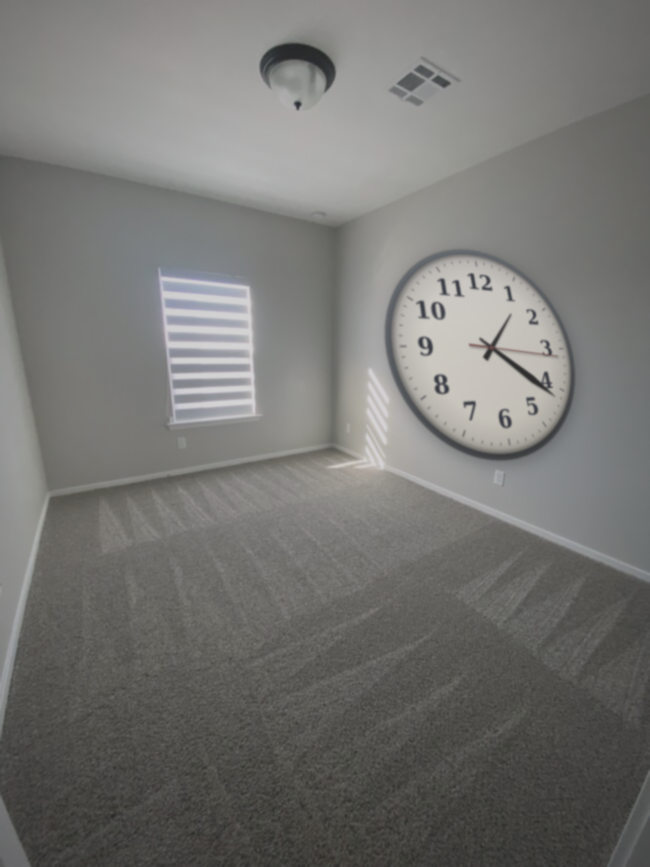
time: 1:21:16
